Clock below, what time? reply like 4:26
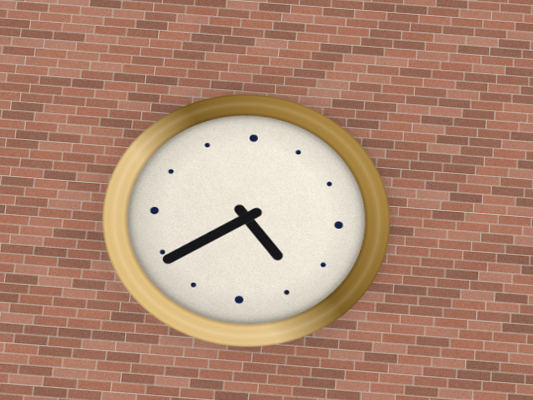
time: 4:39
